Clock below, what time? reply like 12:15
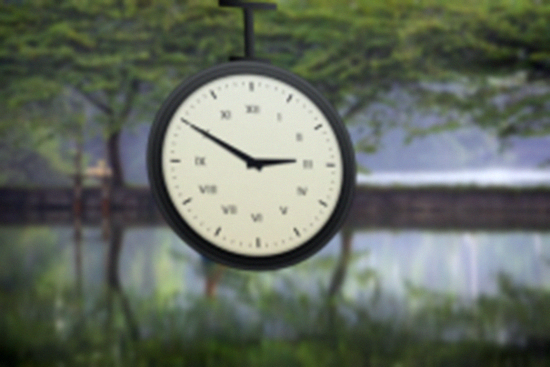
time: 2:50
